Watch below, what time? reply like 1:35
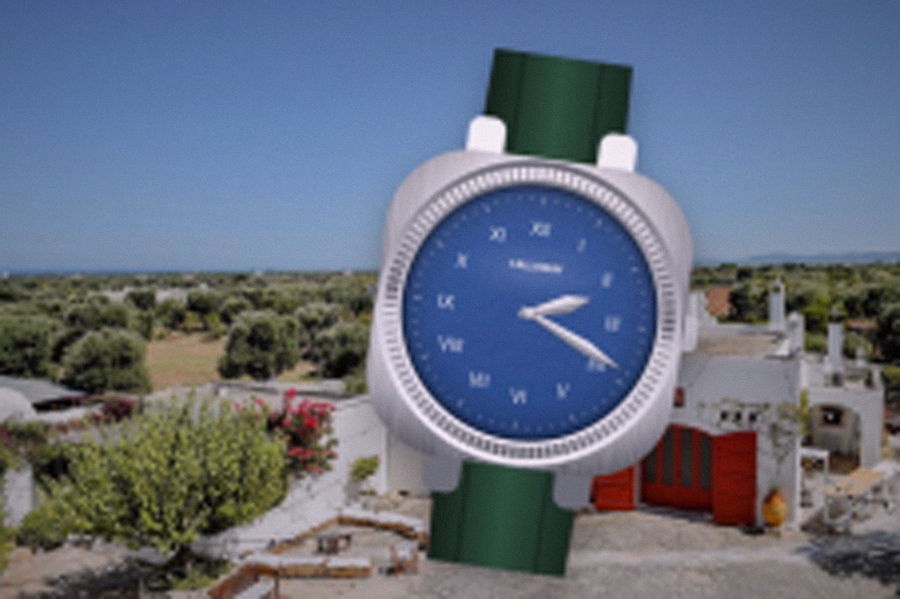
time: 2:19
